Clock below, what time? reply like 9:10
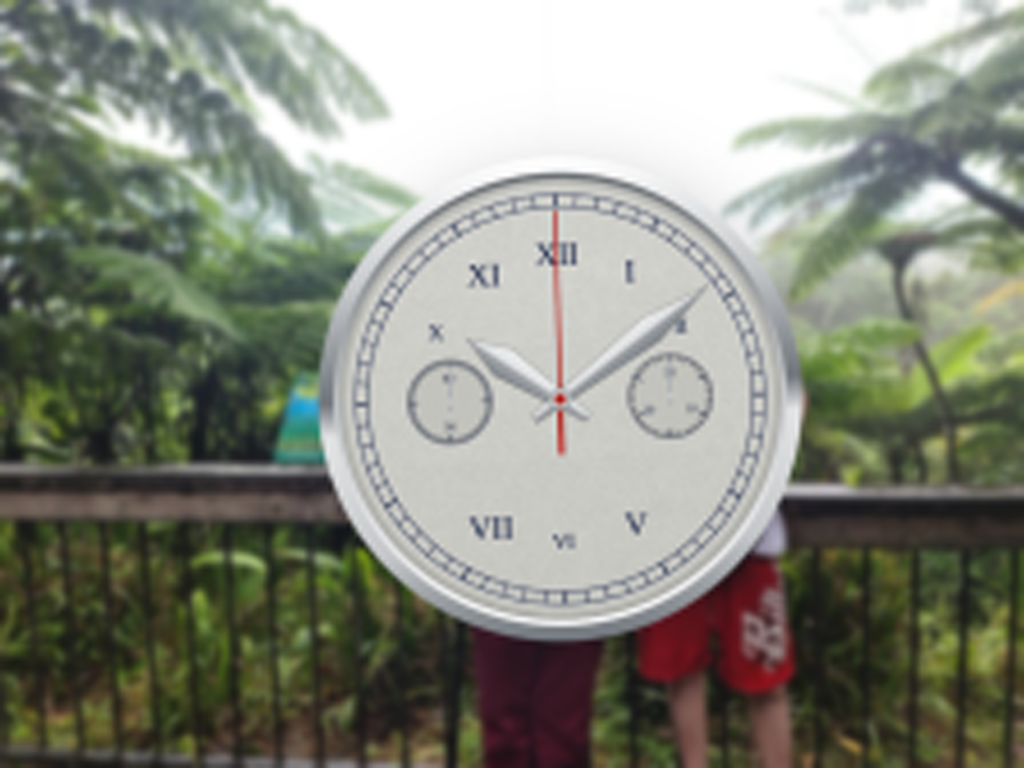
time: 10:09
